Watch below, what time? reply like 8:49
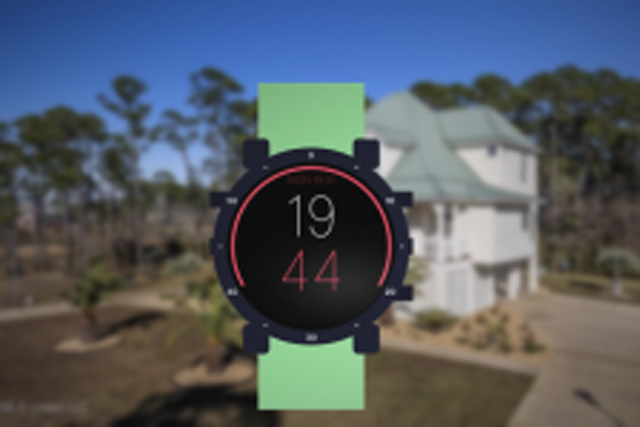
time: 19:44
